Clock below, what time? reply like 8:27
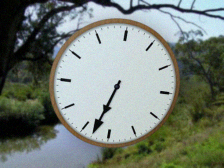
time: 6:33
